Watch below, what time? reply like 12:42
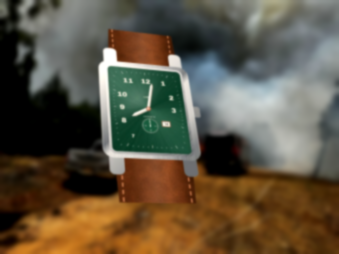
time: 8:02
